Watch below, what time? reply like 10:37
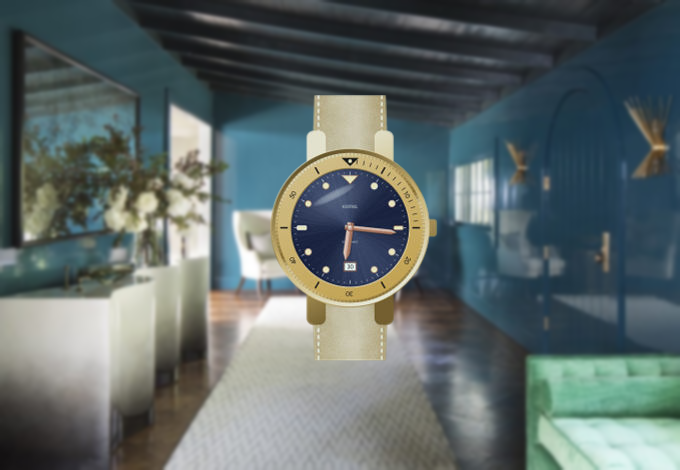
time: 6:16
